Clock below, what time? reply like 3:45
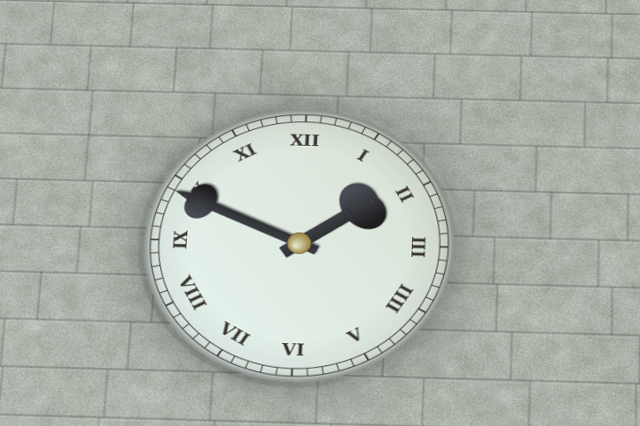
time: 1:49
